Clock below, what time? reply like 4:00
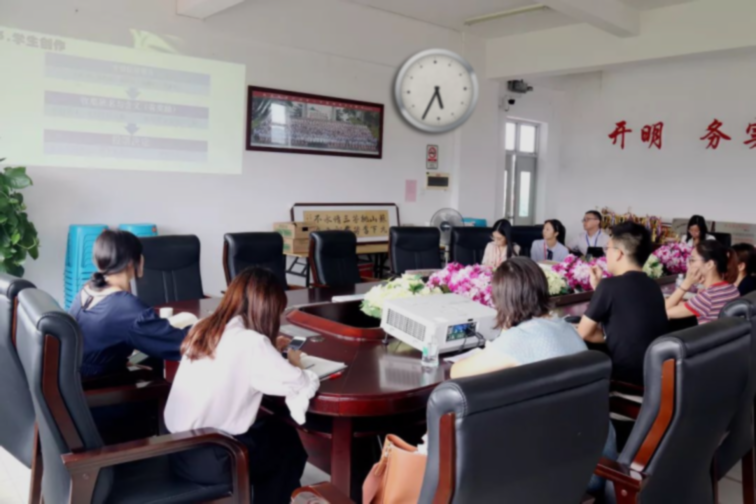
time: 5:35
